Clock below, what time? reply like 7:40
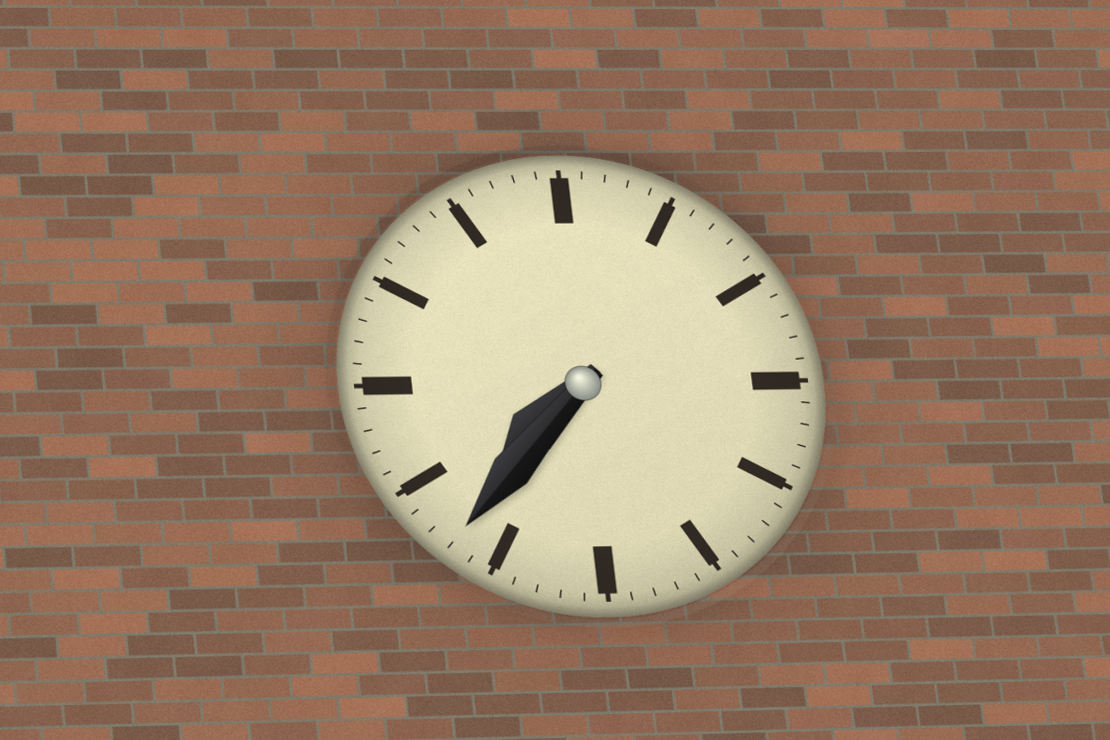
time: 7:37
